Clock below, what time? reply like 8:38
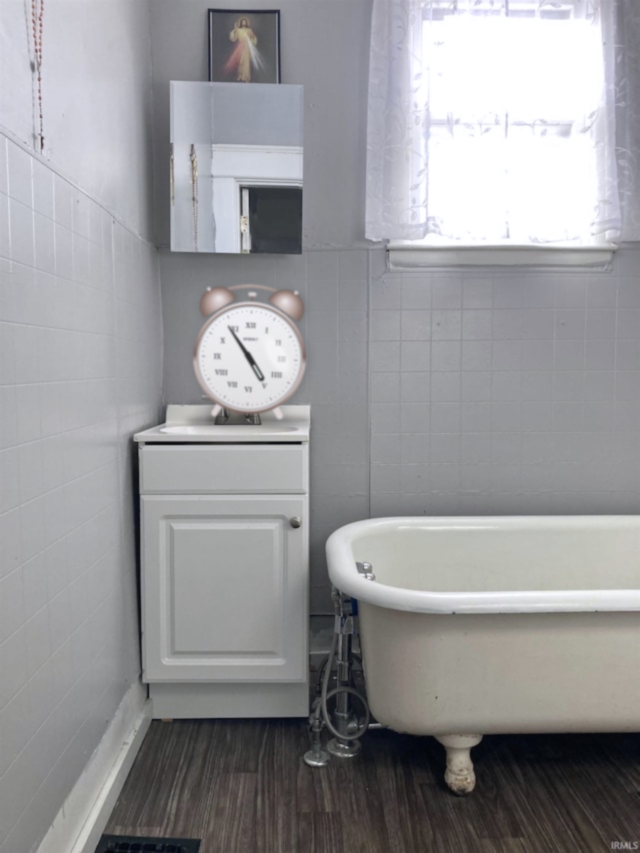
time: 4:54
